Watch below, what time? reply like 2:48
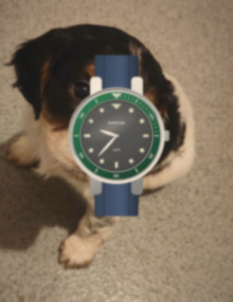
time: 9:37
